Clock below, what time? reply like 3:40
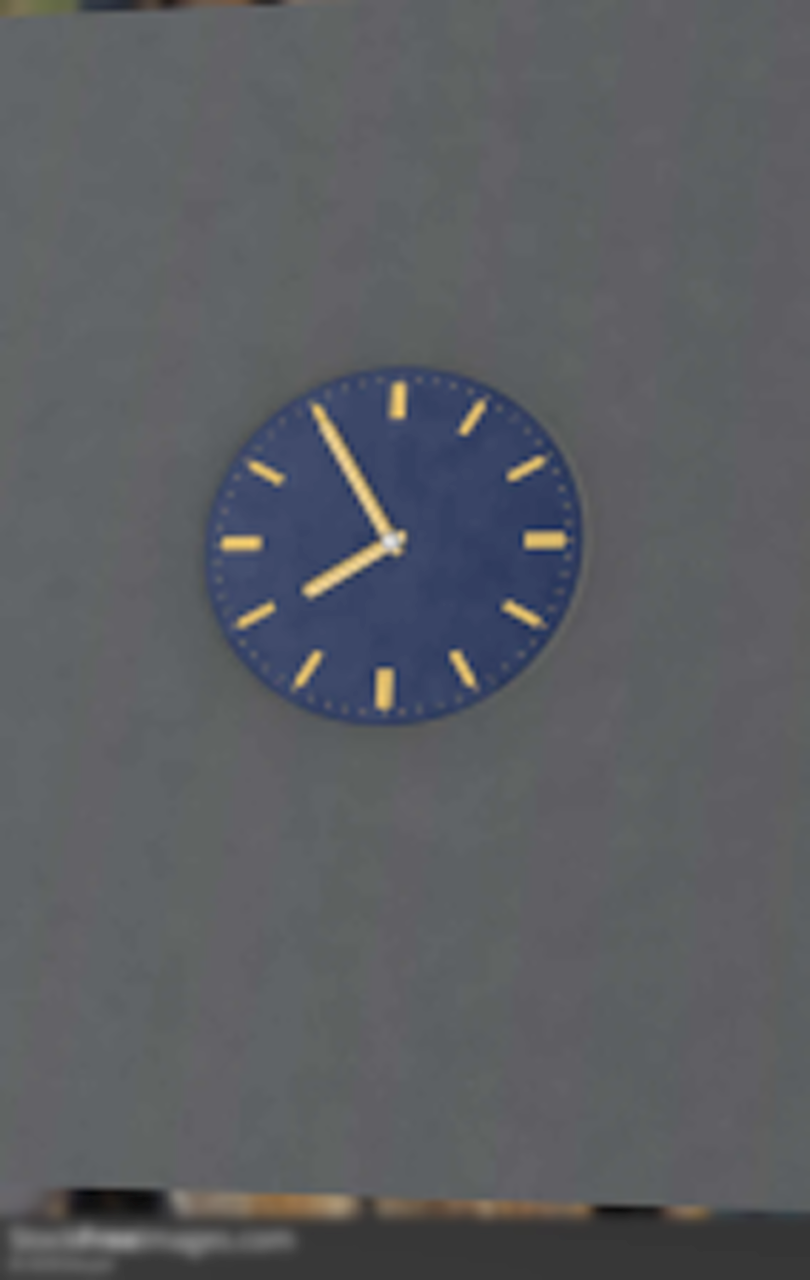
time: 7:55
